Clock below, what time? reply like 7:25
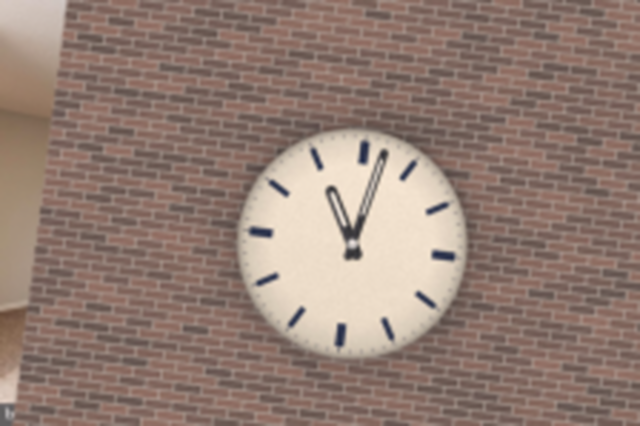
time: 11:02
